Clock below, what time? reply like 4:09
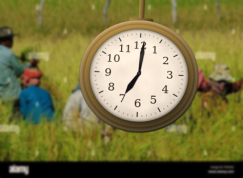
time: 7:01
